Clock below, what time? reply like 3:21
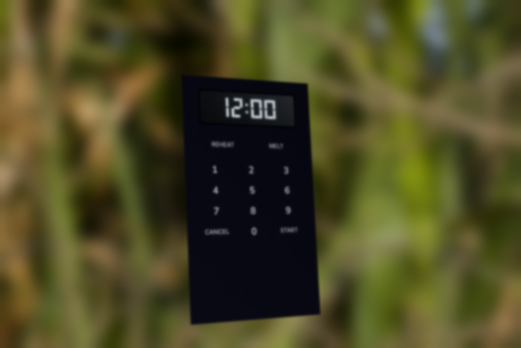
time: 12:00
